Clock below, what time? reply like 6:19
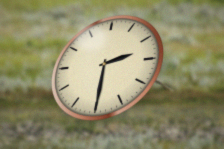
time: 2:30
